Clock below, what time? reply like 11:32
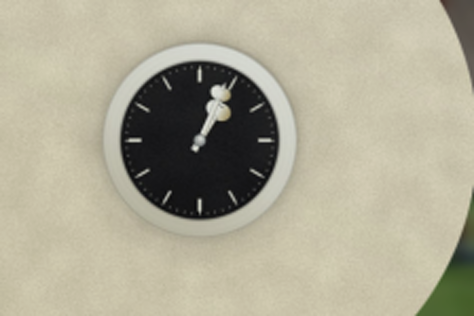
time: 1:04
